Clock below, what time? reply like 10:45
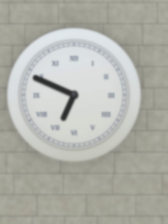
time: 6:49
